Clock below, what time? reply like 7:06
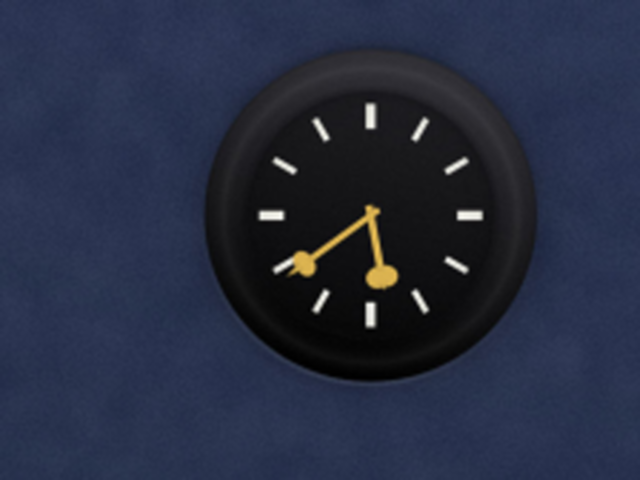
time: 5:39
